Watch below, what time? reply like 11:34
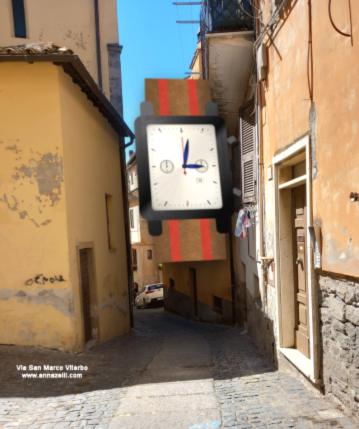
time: 3:02
